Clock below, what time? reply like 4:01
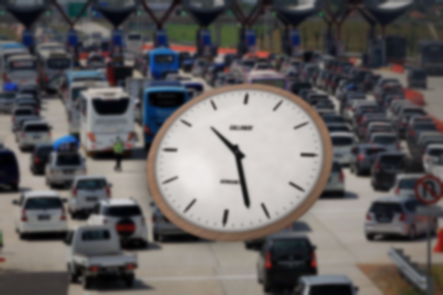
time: 10:27
